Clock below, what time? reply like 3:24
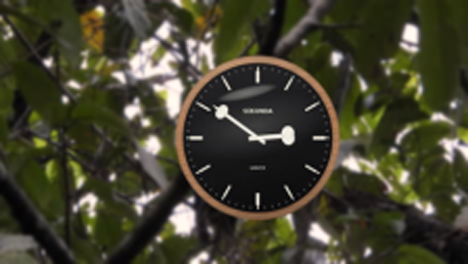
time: 2:51
